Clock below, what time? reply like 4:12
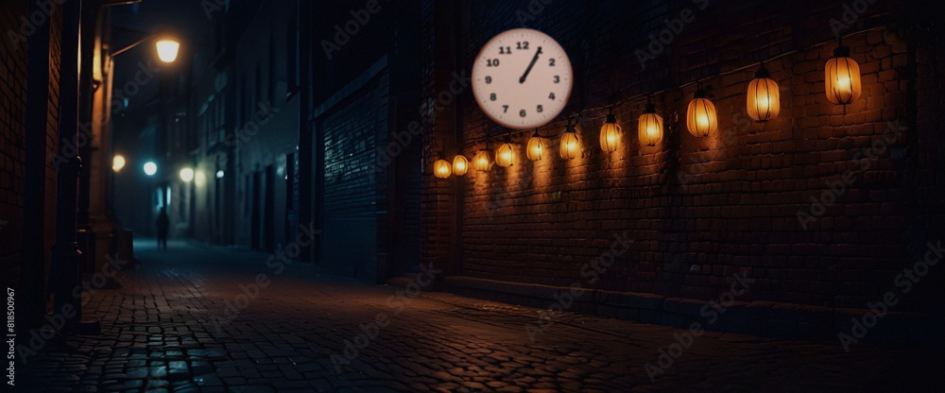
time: 1:05
